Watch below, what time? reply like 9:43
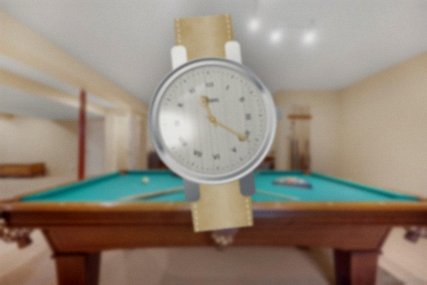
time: 11:21
